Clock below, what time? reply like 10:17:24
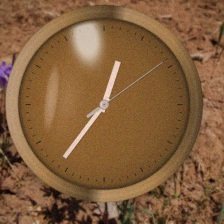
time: 12:36:09
